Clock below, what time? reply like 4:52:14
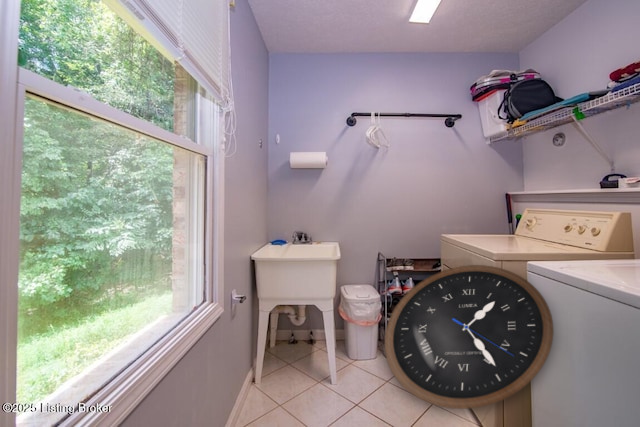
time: 1:24:21
